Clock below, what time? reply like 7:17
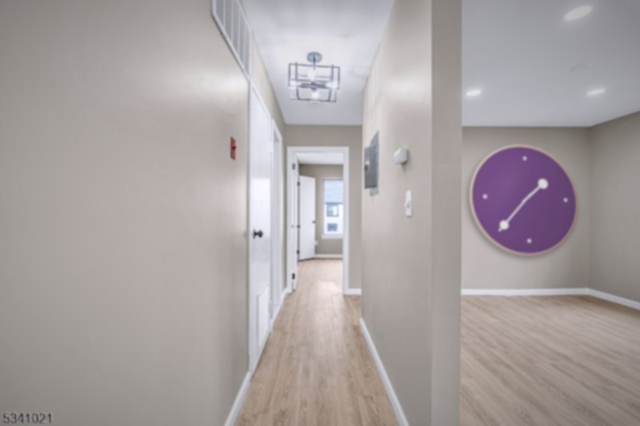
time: 1:37
